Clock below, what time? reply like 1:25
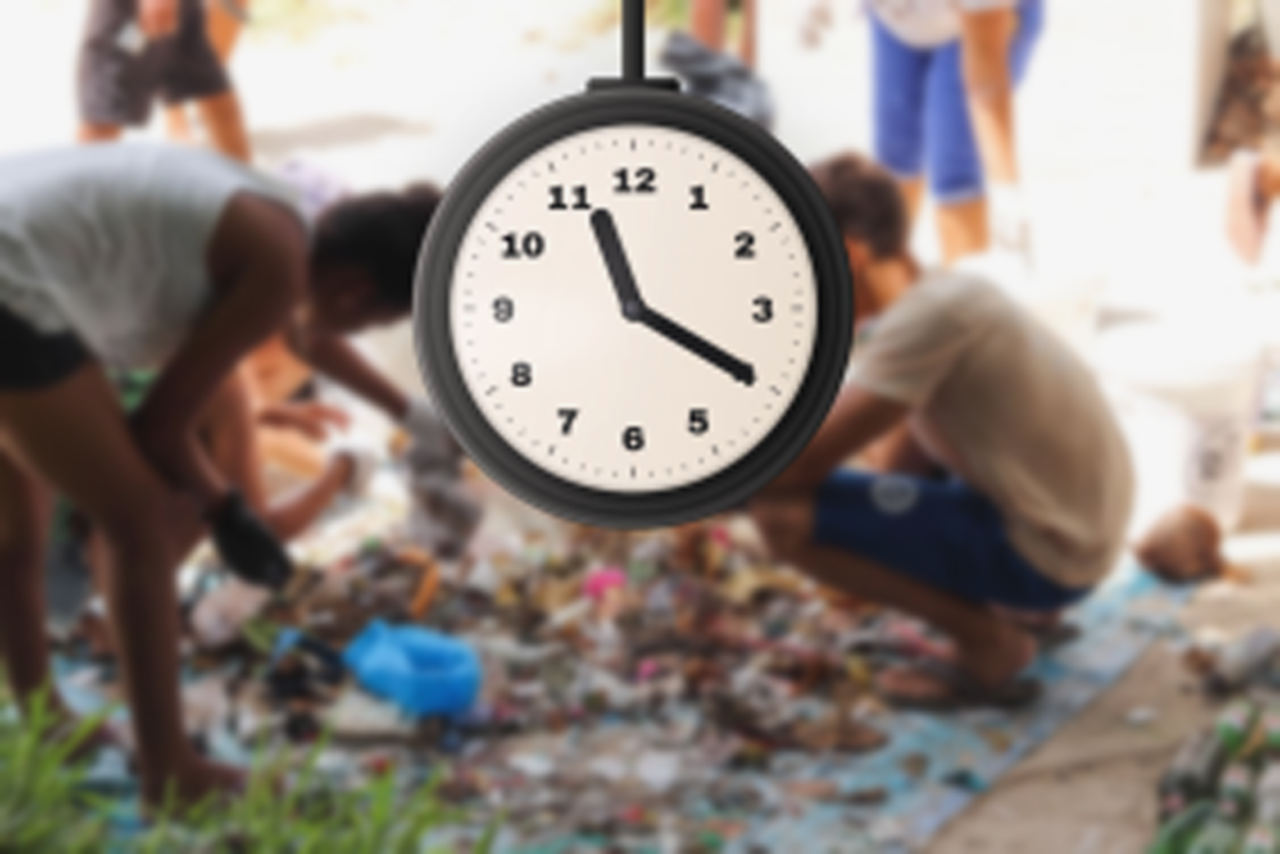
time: 11:20
